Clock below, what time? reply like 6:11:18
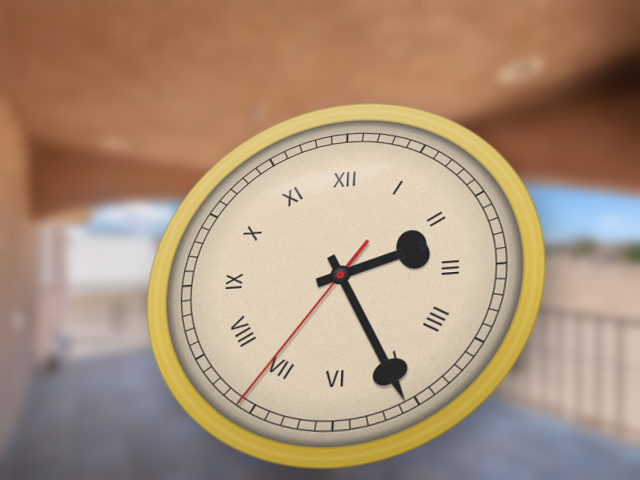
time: 2:25:36
